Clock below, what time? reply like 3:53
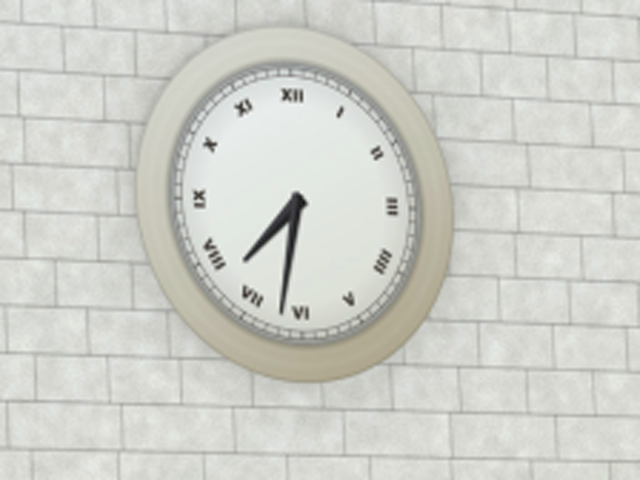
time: 7:32
